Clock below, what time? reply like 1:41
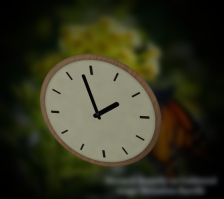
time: 1:58
